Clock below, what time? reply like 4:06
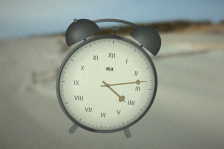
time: 4:13
